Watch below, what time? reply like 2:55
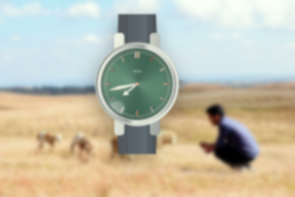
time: 7:43
